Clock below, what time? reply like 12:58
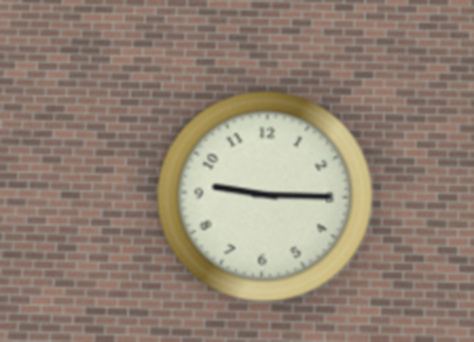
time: 9:15
